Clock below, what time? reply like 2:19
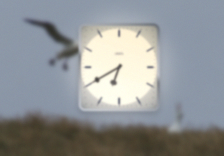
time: 6:40
